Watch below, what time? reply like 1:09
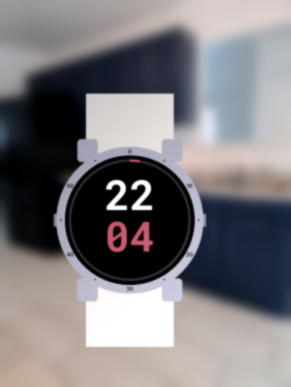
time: 22:04
